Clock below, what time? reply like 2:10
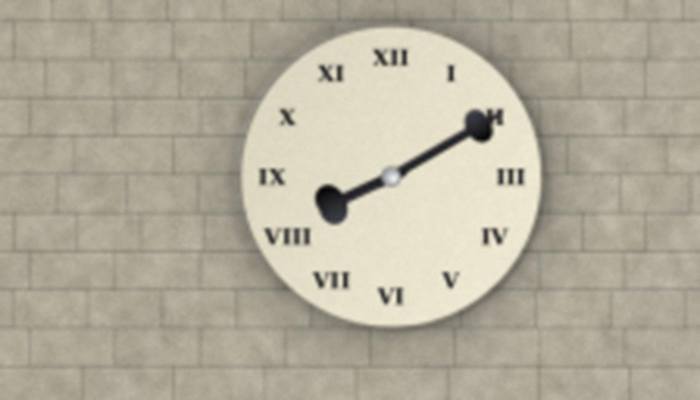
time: 8:10
